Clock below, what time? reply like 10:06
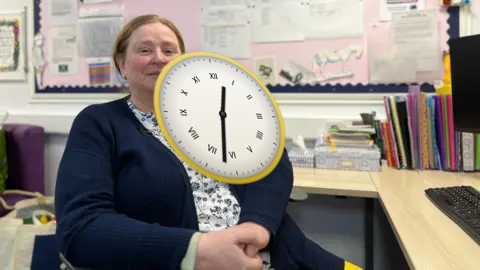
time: 12:32
